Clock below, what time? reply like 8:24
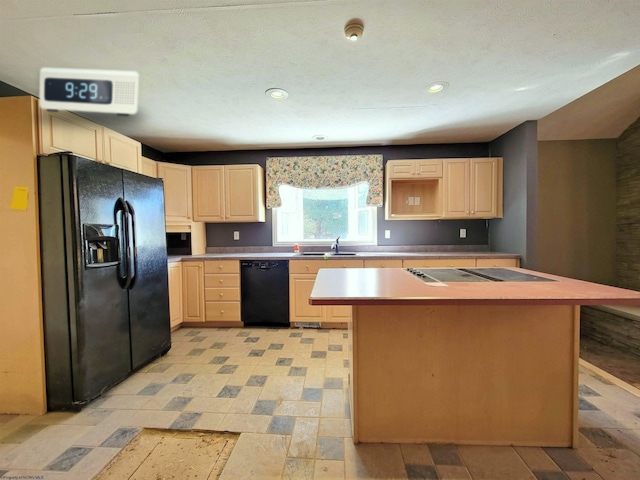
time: 9:29
